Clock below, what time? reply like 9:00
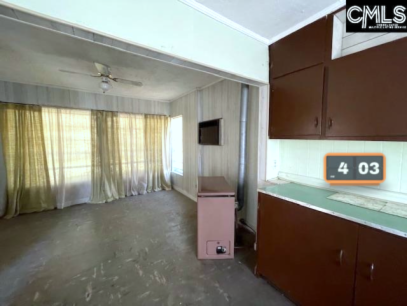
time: 4:03
